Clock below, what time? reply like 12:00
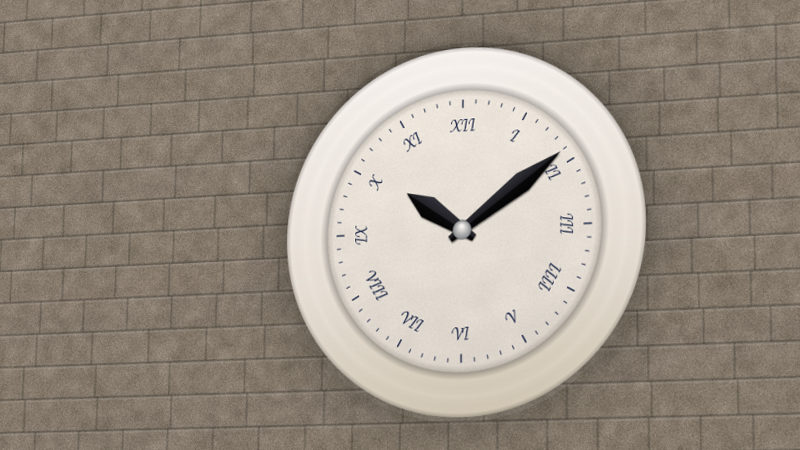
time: 10:09
